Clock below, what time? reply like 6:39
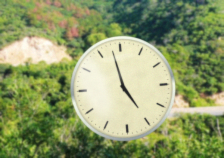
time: 4:58
